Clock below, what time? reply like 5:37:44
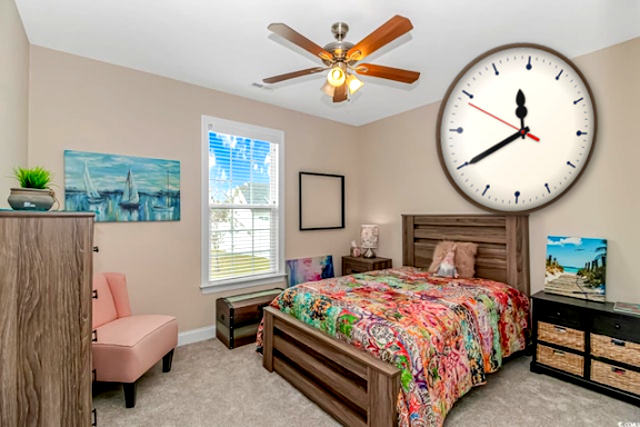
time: 11:39:49
